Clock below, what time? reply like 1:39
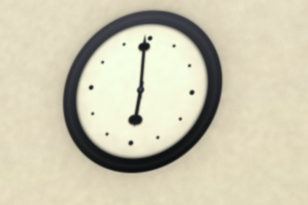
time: 5:59
